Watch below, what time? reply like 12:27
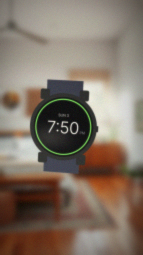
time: 7:50
